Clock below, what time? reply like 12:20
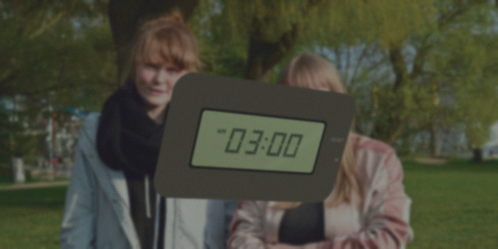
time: 3:00
